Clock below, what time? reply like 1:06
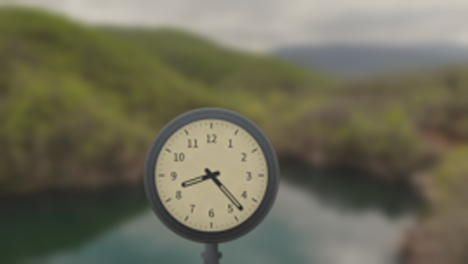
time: 8:23
